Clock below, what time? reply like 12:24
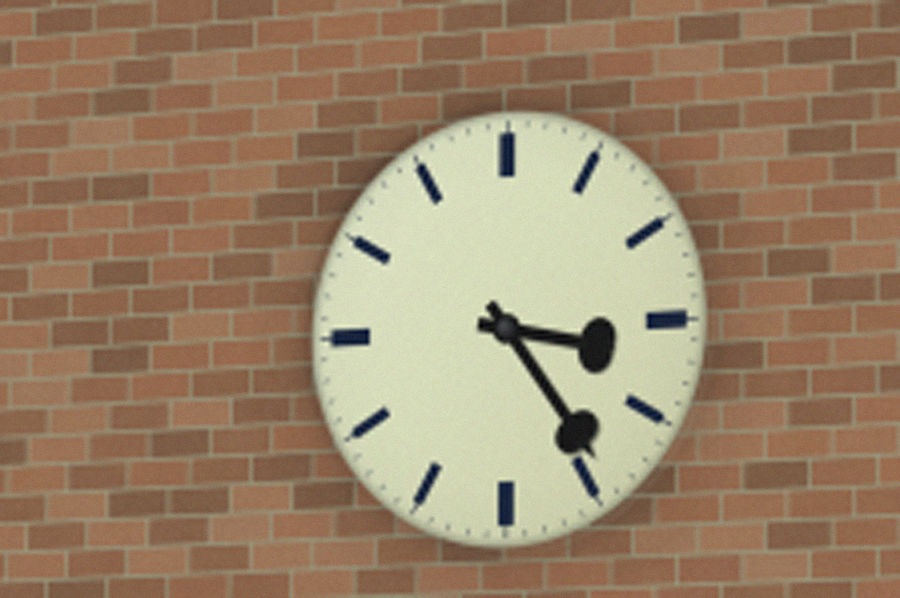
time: 3:24
